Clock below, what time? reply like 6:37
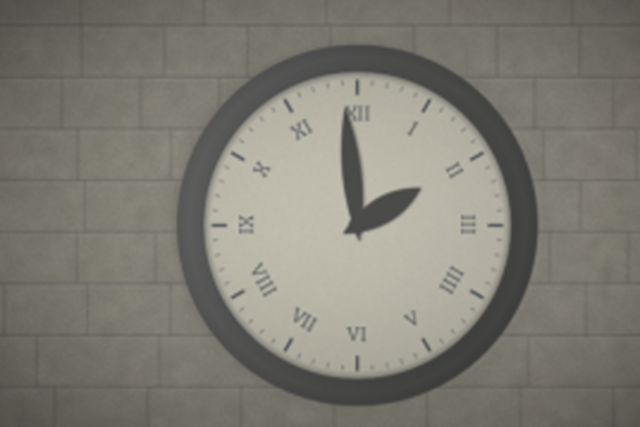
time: 1:59
